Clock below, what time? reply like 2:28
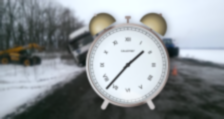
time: 1:37
